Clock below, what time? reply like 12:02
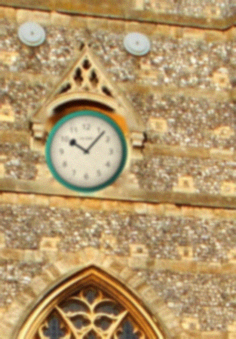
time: 10:07
